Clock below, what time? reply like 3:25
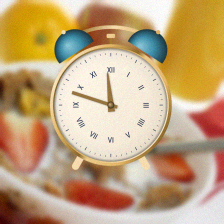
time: 11:48
